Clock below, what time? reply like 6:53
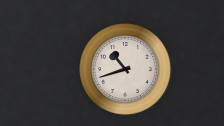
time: 10:42
